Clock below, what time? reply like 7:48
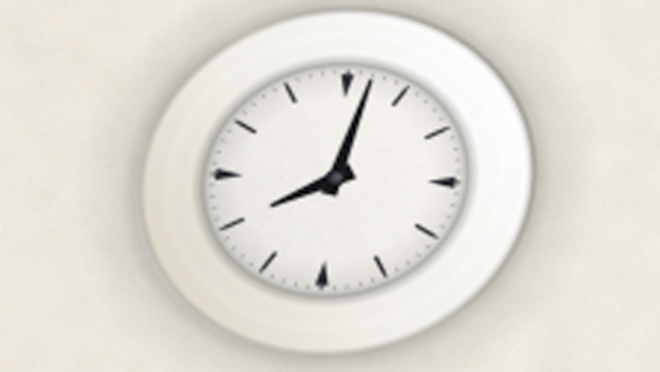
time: 8:02
